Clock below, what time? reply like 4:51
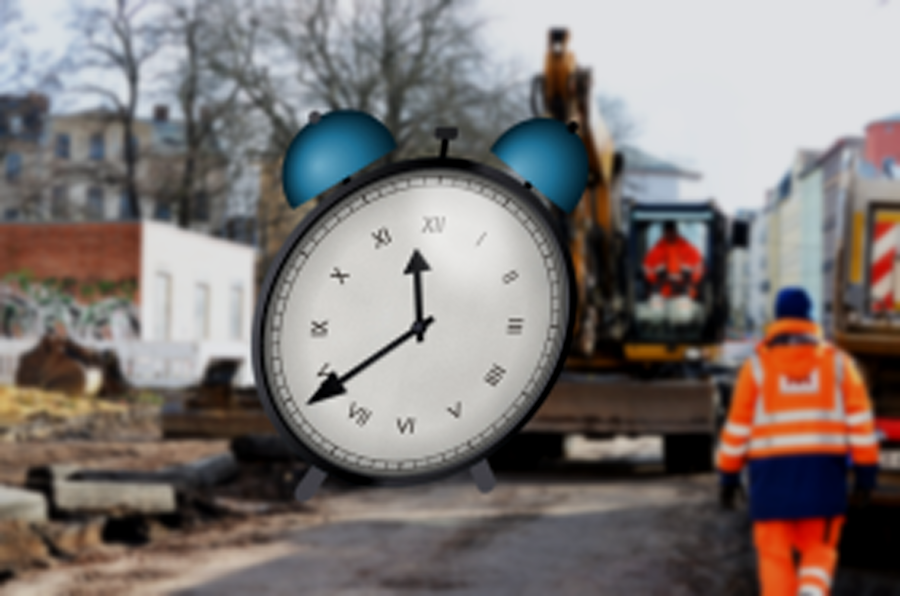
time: 11:39
